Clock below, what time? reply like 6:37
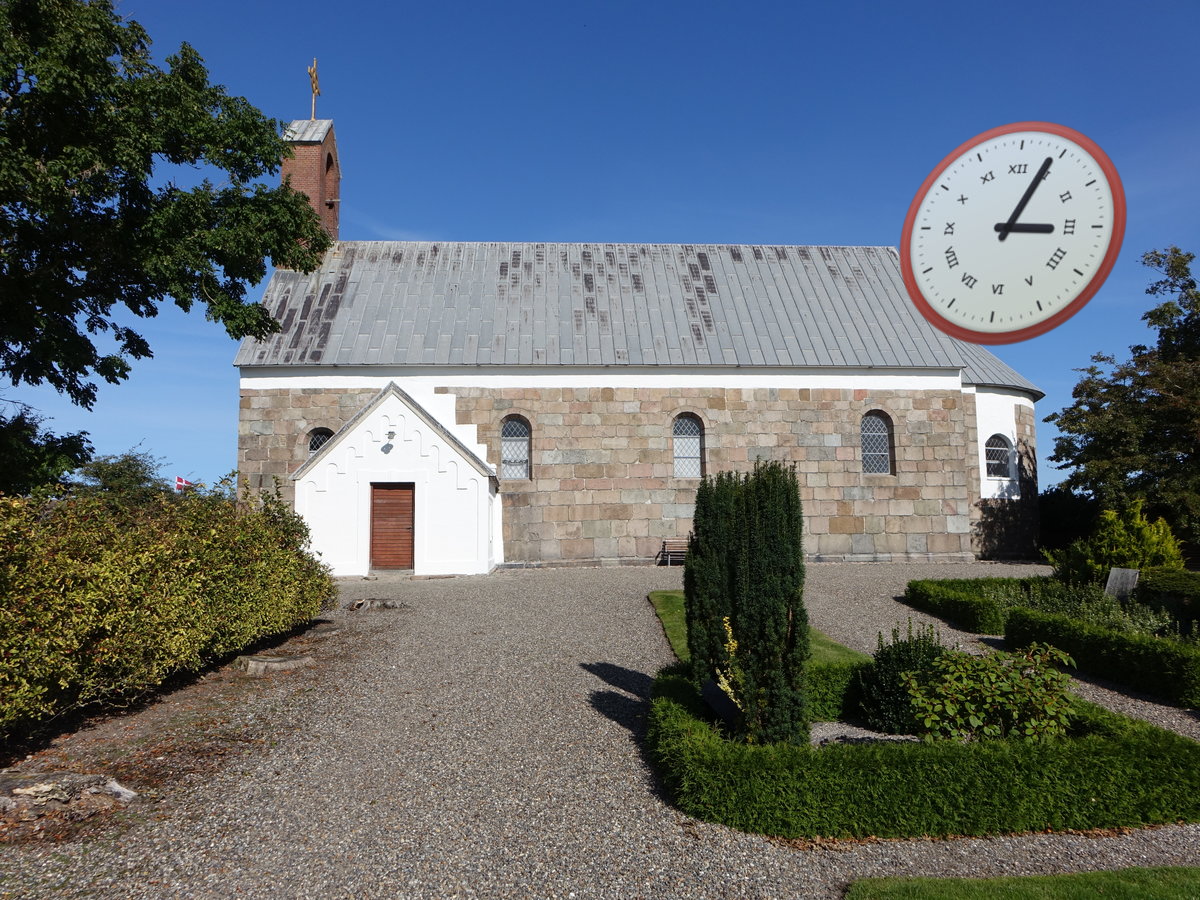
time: 3:04
